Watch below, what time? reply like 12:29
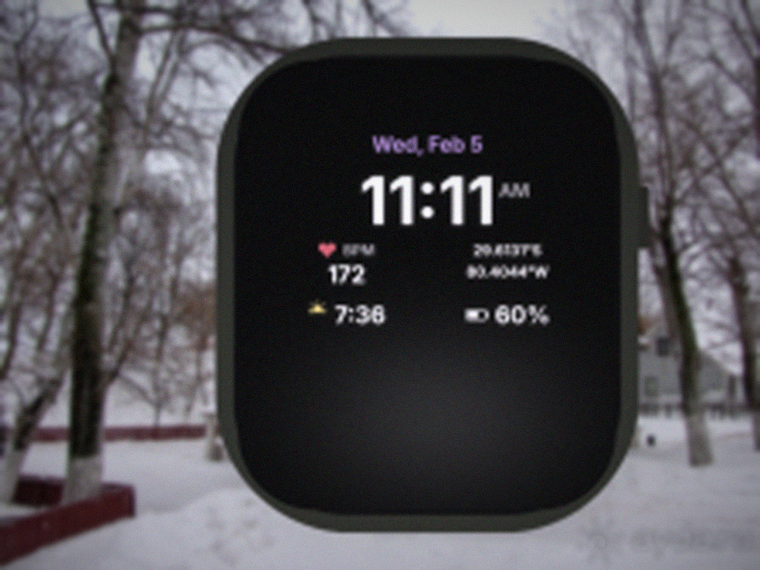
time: 11:11
